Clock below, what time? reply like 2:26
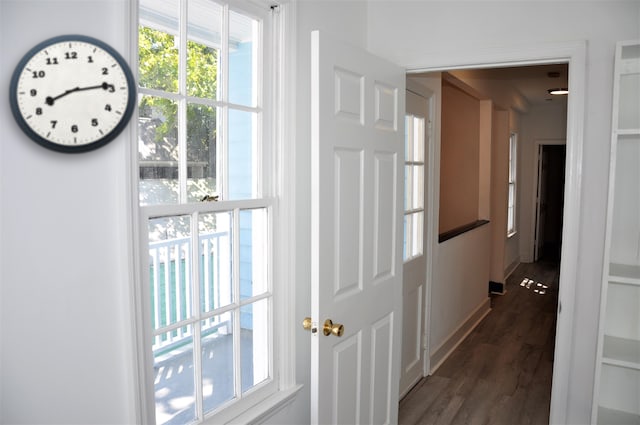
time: 8:14
